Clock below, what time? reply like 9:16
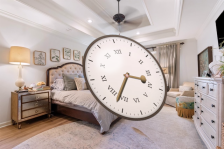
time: 3:37
